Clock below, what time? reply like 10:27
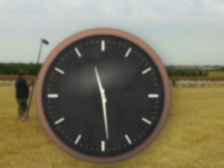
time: 11:29
